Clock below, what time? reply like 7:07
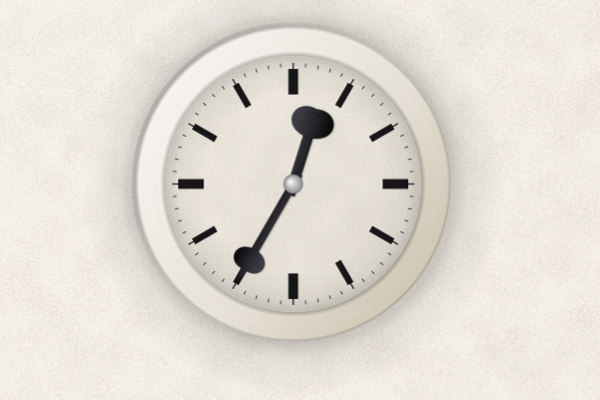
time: 12:35
